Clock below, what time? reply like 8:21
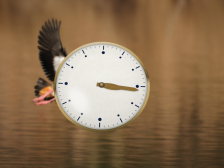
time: 3:16
